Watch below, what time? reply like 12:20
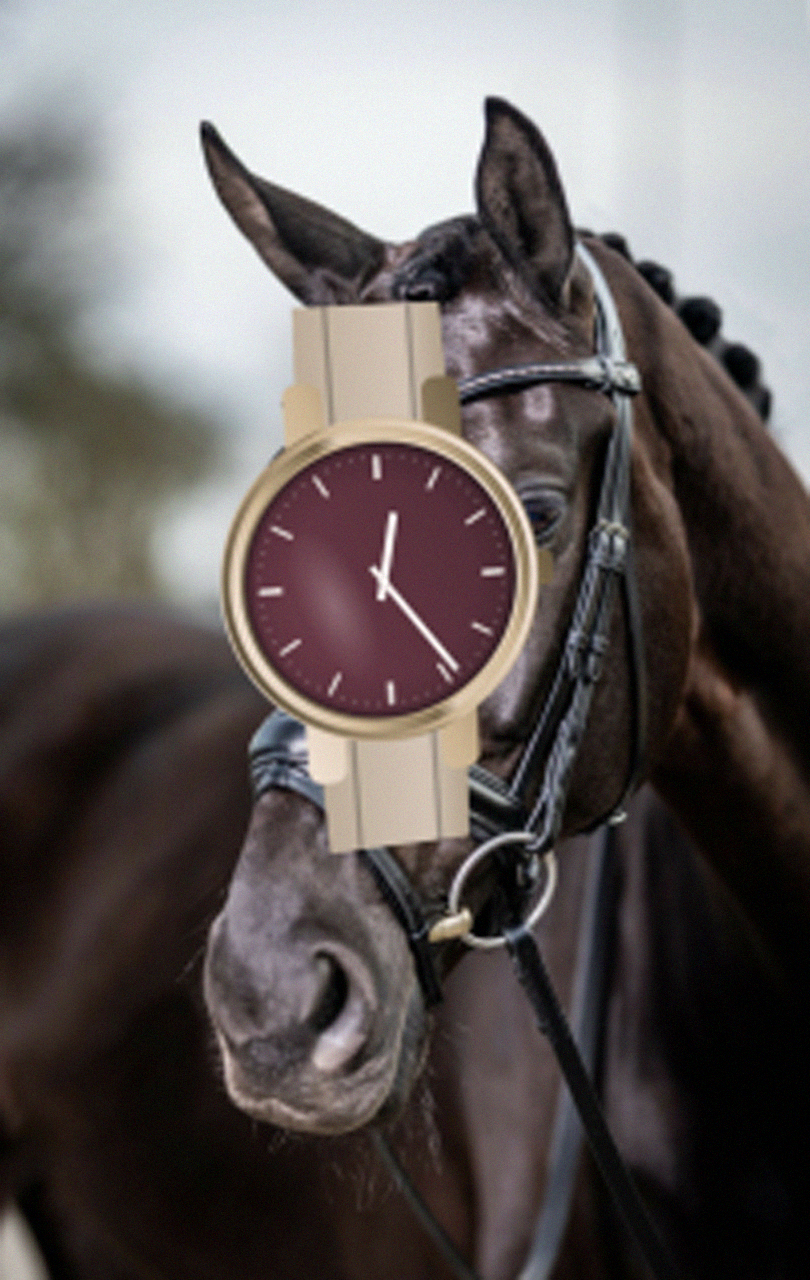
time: 12:24
